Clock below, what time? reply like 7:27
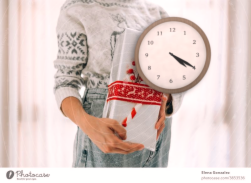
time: 4:20
